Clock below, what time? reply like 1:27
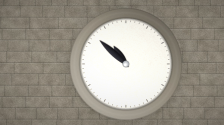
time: 10:52
